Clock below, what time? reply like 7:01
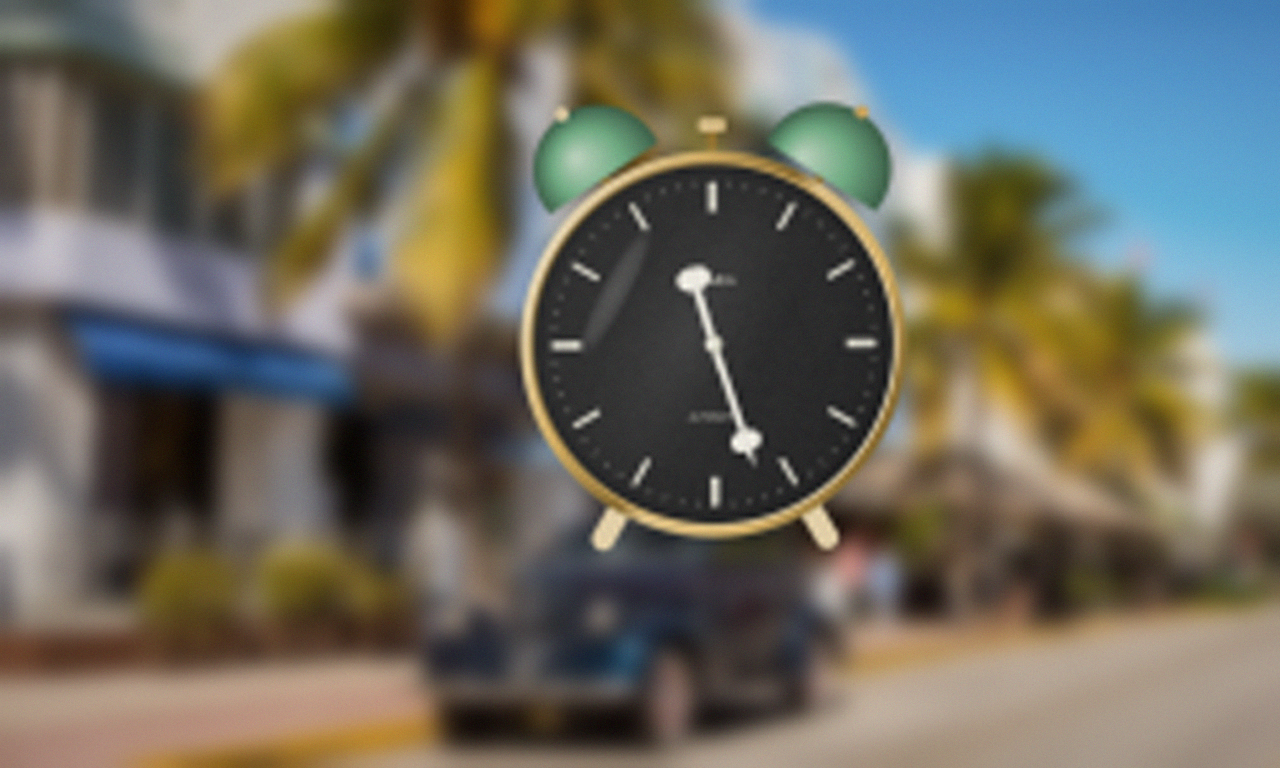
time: 11:27
